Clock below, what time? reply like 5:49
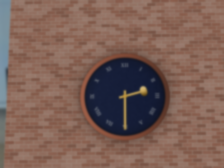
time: 2:30
